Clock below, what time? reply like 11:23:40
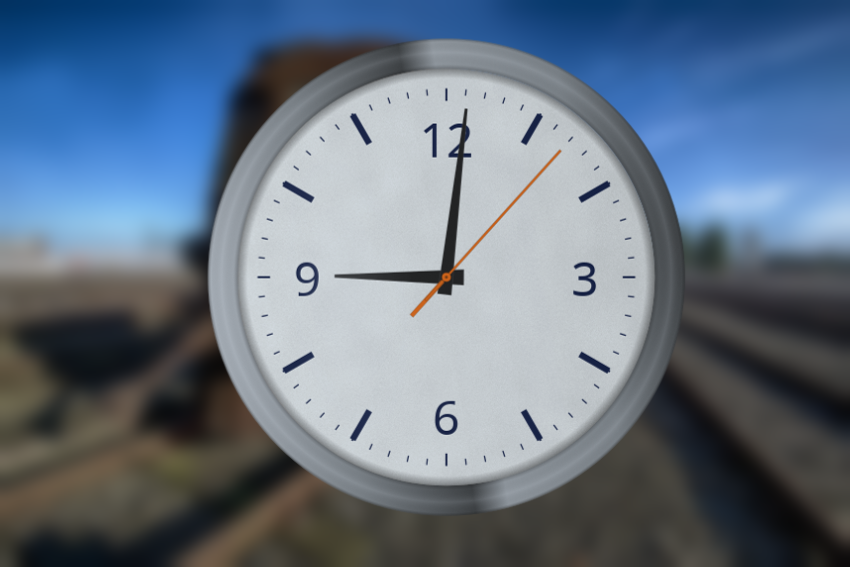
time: 9:01:07
